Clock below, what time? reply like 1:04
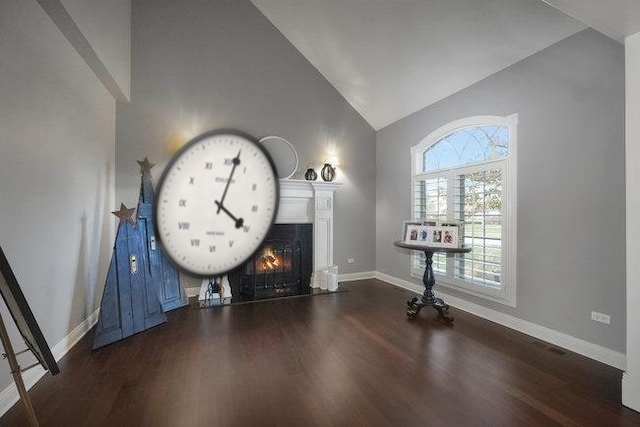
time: 4:02
